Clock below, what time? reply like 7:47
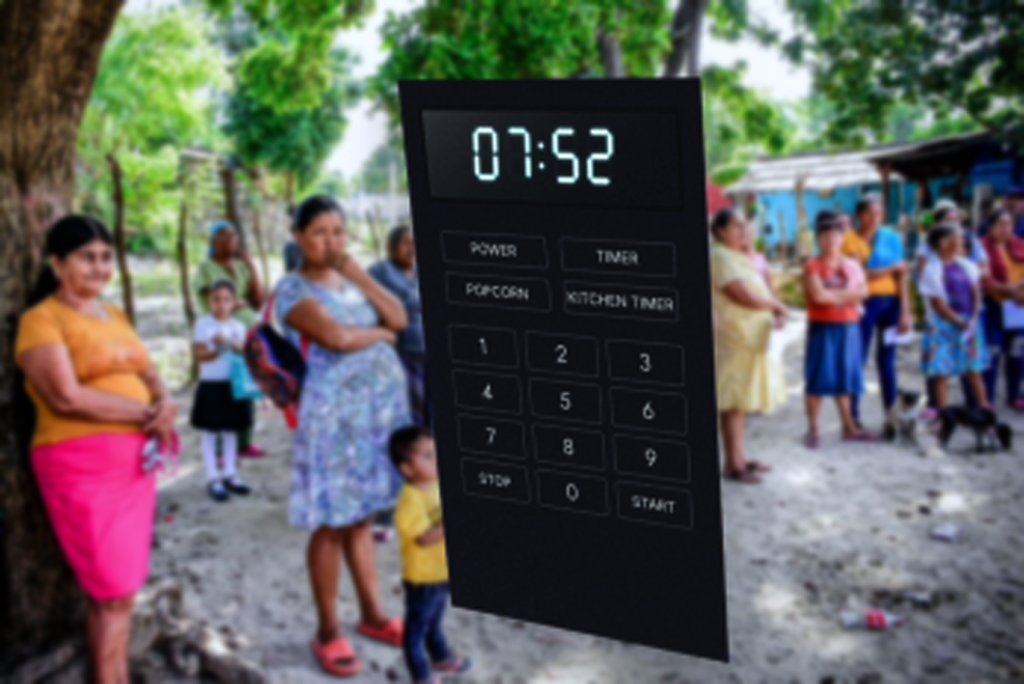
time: 7:52
